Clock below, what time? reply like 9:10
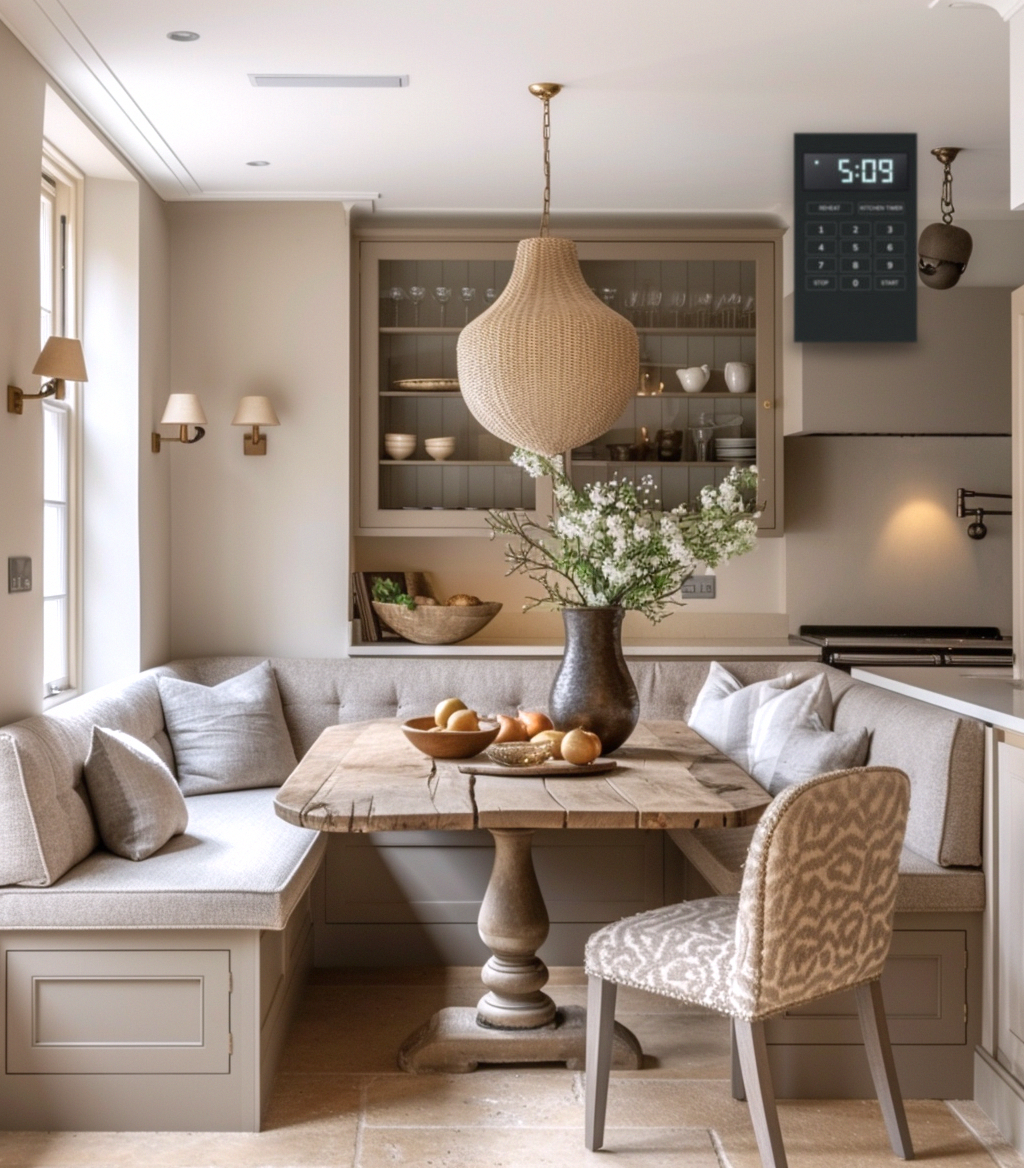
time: 5:09
